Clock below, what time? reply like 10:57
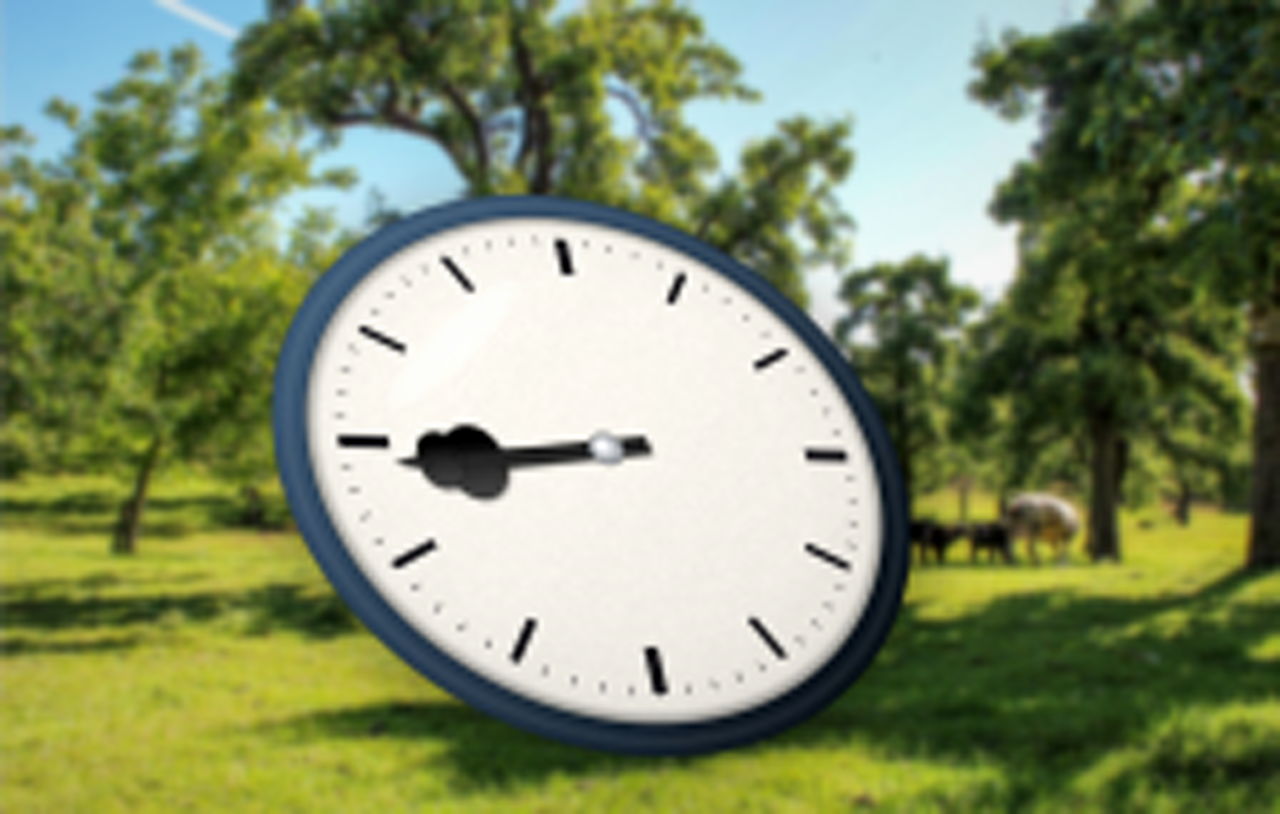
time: 8:44
